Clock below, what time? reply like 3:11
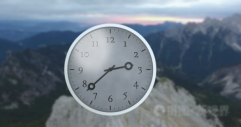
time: 2:38
